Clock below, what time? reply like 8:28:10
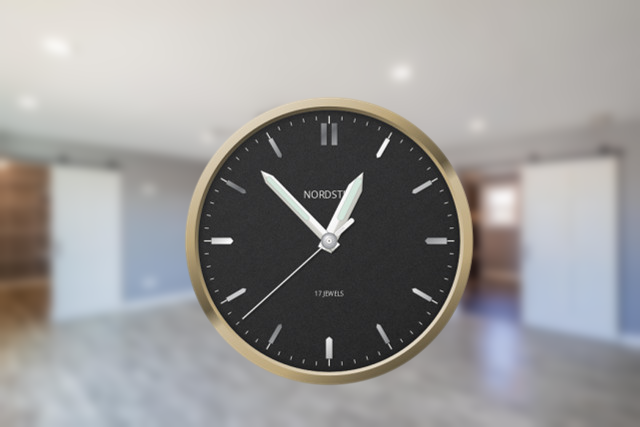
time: 12:52:38
